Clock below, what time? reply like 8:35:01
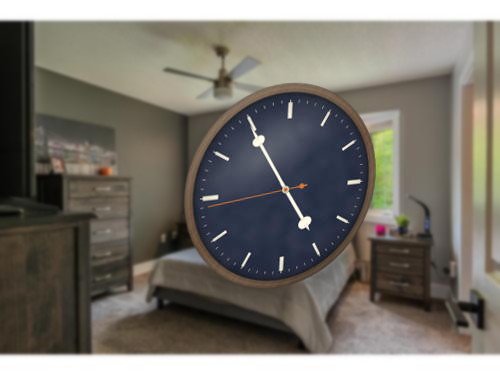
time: 4:54:44
